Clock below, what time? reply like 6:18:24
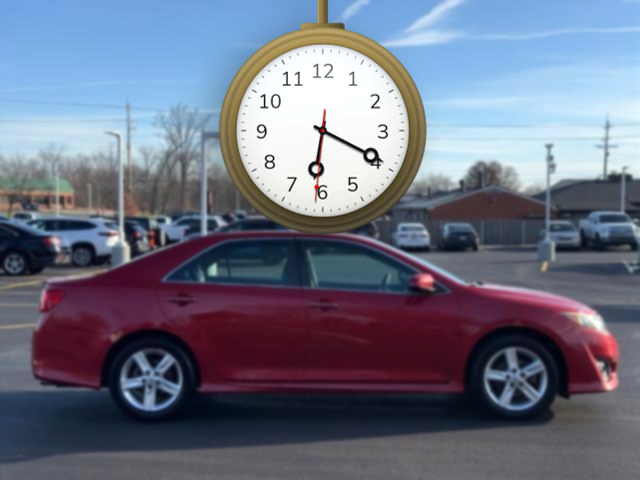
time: 6:19:31
